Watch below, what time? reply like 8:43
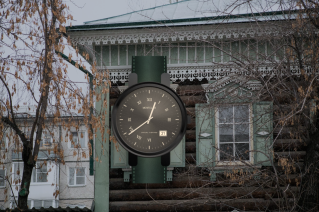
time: 12:39
